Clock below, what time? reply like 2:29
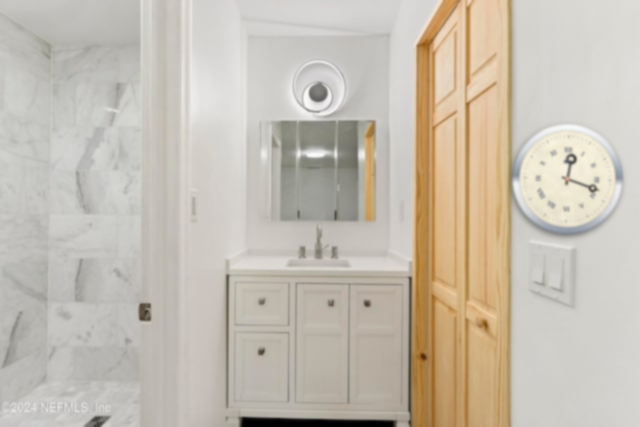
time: 12:18
